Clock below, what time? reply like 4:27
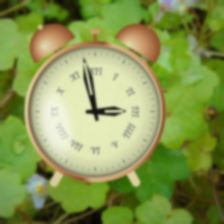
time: 2:58
